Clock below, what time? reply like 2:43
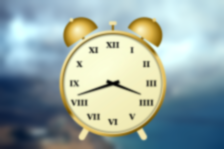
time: 3:42
